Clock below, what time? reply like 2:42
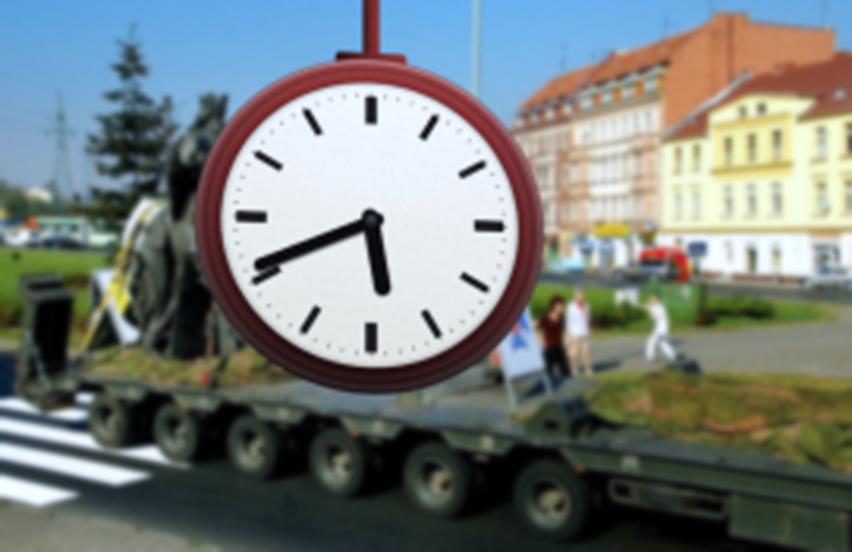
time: 5:41
